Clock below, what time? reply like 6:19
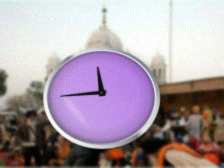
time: 11:44
